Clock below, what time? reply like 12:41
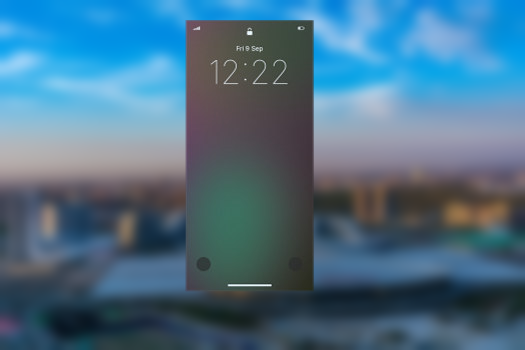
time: 12:22
